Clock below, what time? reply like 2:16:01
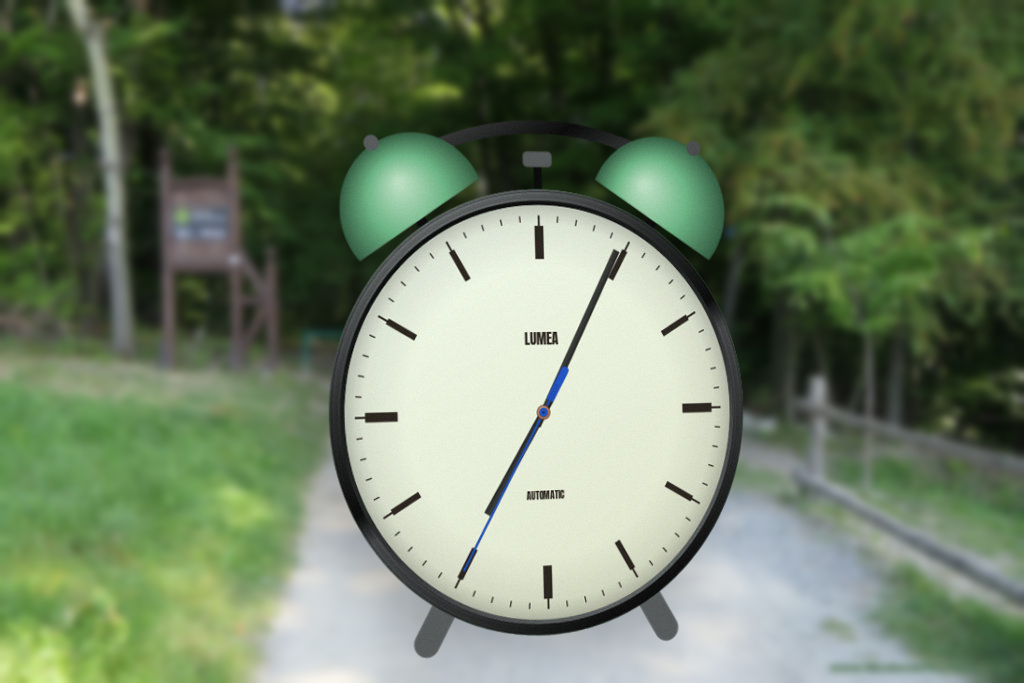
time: 7:04:35
